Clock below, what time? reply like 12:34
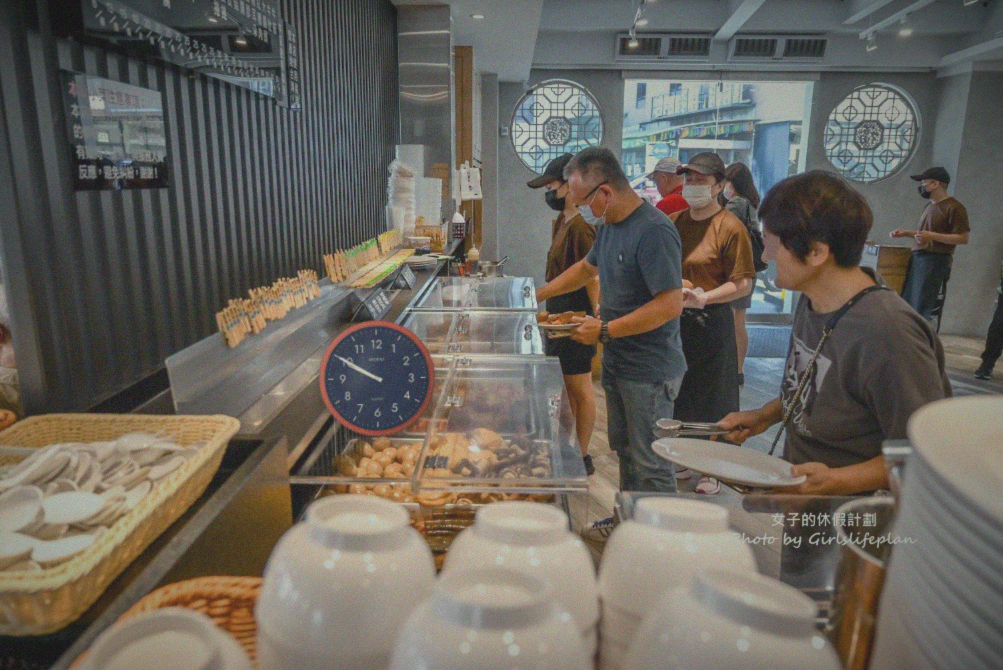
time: 9:50
